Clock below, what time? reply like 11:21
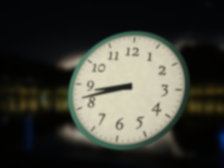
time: 8:42
